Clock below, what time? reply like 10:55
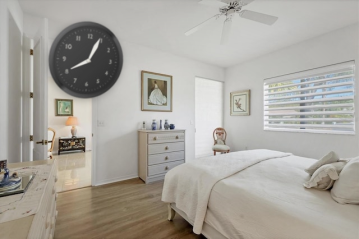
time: 8:04
